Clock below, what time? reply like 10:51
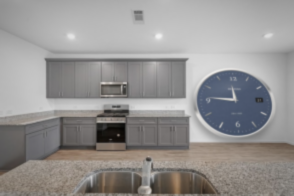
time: 11:46
